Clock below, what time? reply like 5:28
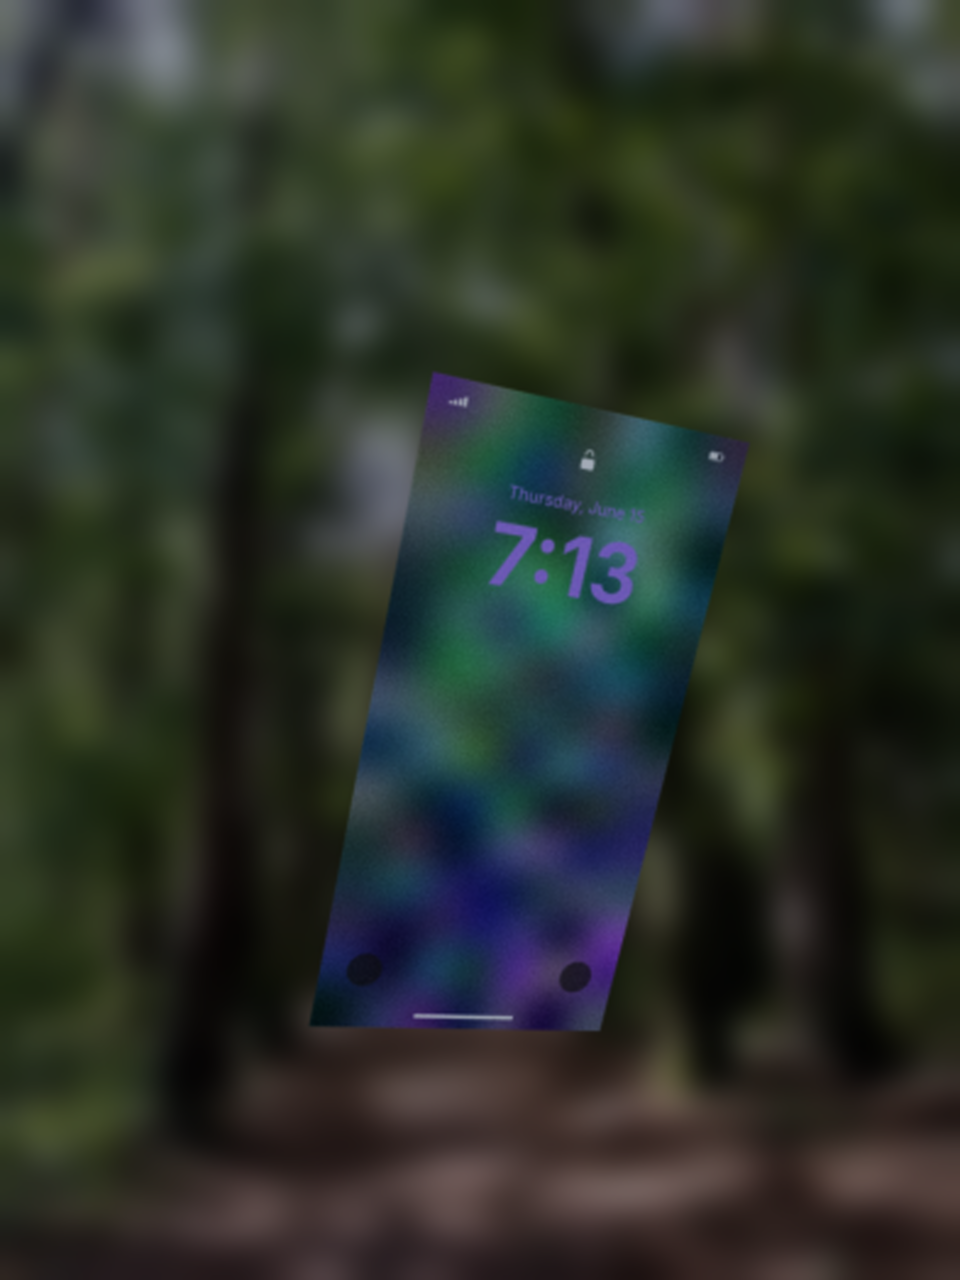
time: 7:13
